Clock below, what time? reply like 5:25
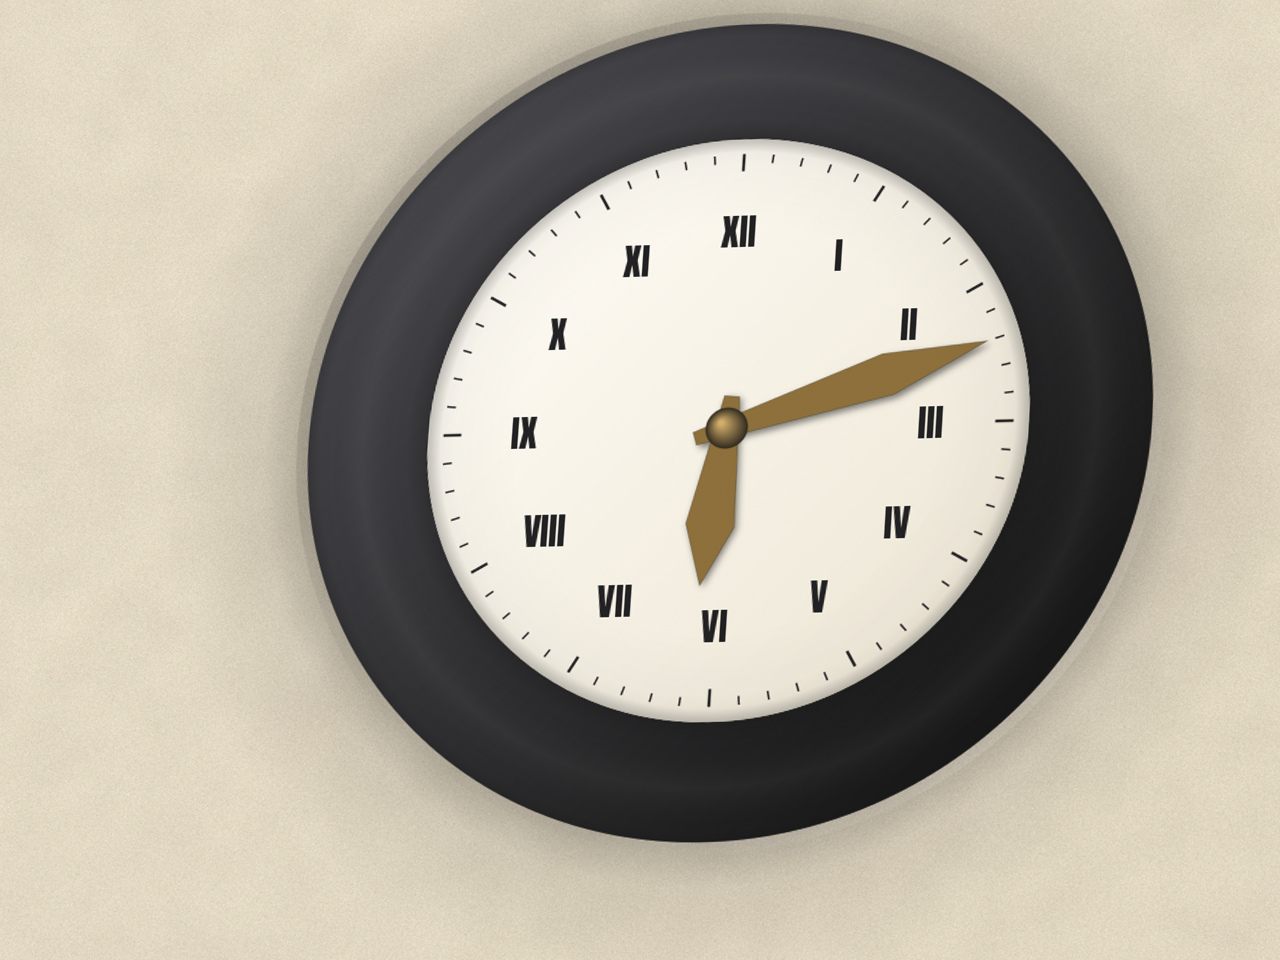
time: 6:12
